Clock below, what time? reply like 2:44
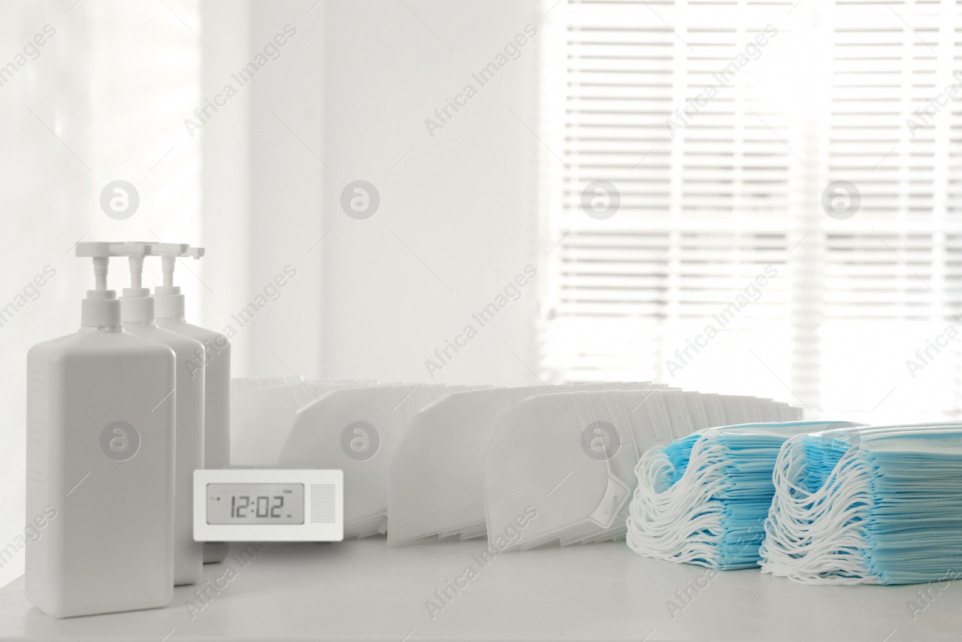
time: 12:02
